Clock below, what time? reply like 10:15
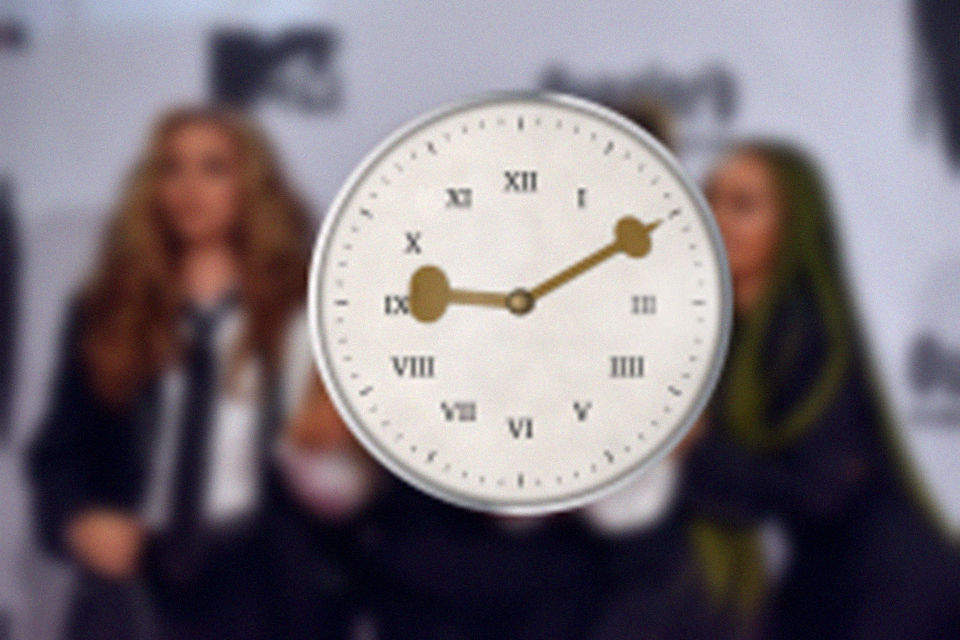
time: 9:10
